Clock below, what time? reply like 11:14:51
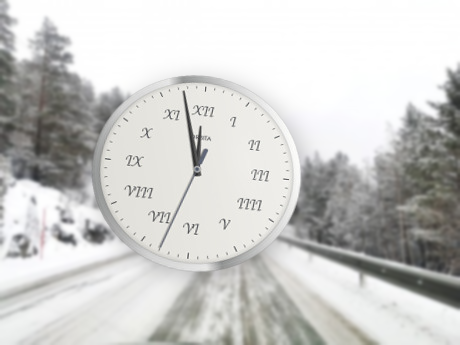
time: 11:57:33
